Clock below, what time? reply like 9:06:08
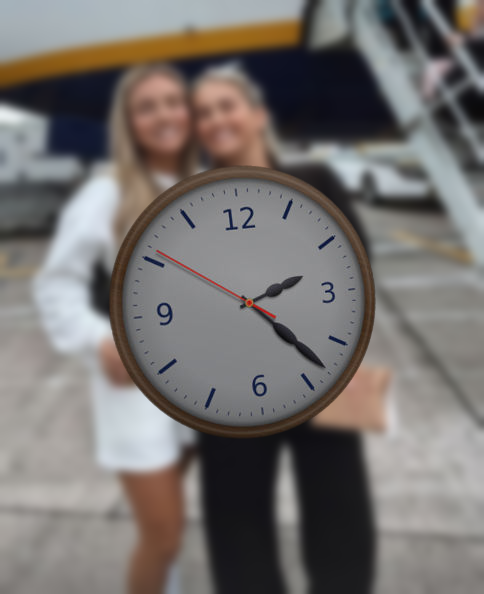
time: 2:22:51
